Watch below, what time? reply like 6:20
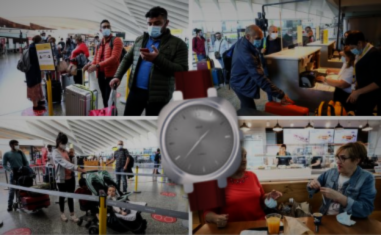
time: 1:38
